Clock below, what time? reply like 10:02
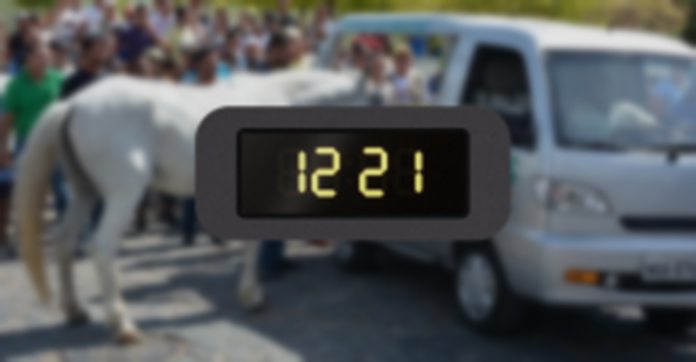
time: 12:21
